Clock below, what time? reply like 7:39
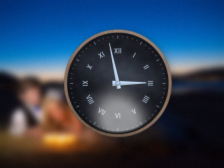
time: 2:58
